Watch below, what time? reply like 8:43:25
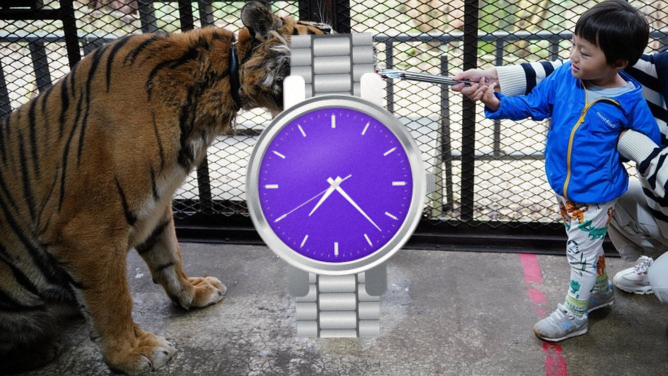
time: 7:22:40
